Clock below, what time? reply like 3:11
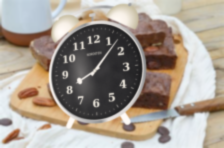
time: 8:07
